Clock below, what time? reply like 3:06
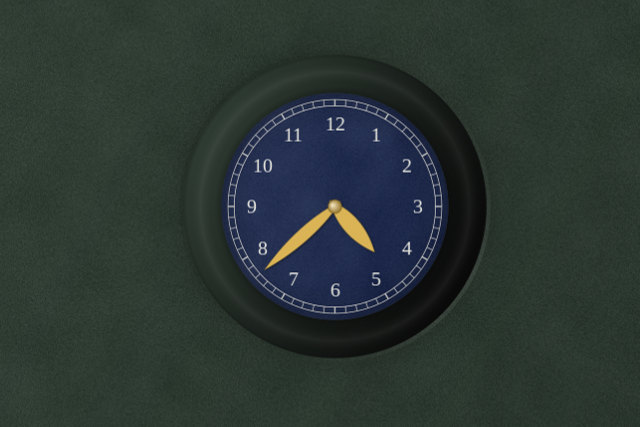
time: 4:38
